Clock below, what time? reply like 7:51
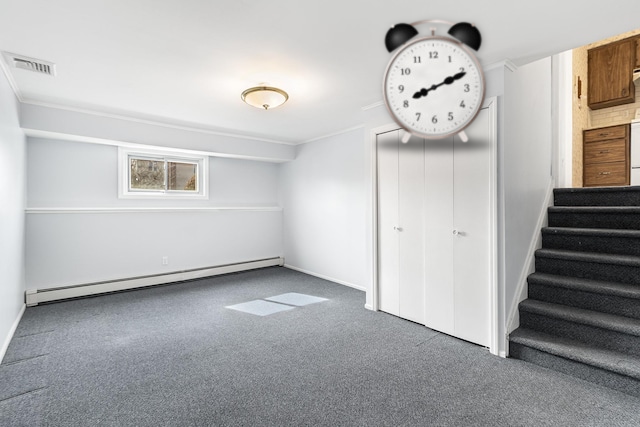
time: 8:11
